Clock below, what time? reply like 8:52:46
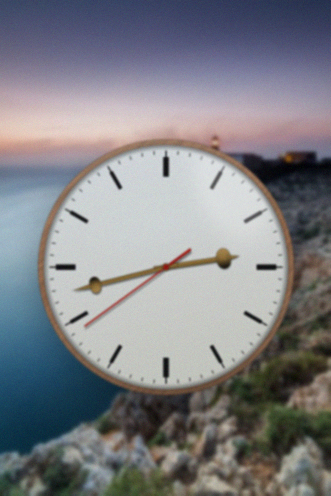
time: 2:42:39
